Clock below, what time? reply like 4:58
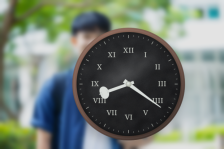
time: 8:21
